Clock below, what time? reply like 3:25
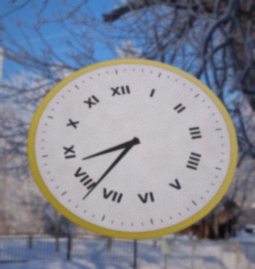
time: 8:38
